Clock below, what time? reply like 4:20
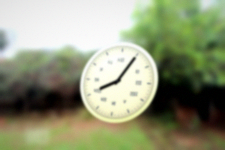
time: 8:05
